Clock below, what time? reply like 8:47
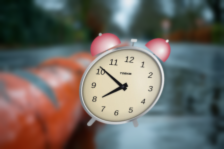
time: 7:51
